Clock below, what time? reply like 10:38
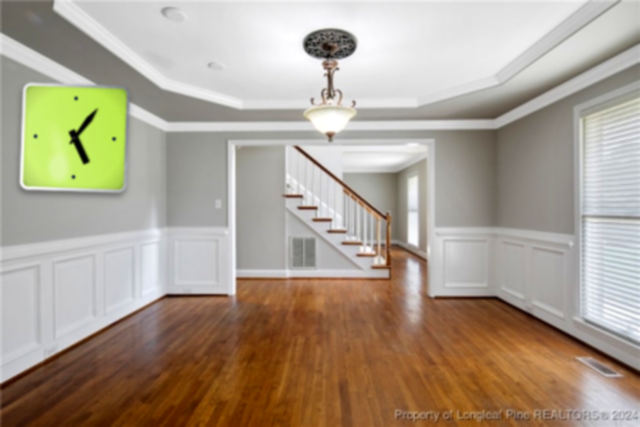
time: 5:06
